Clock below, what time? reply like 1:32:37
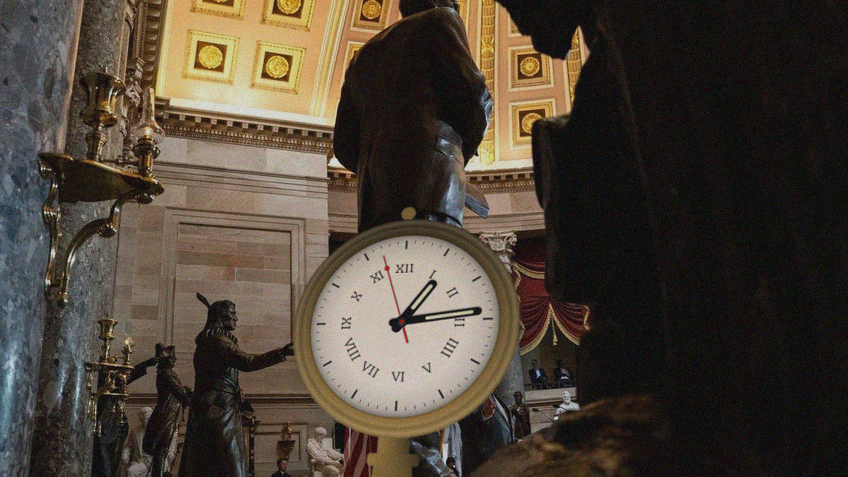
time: 1:13:57
